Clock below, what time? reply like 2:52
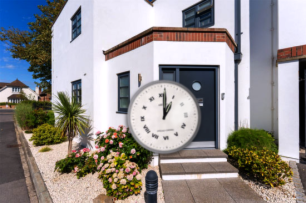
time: 1:01
